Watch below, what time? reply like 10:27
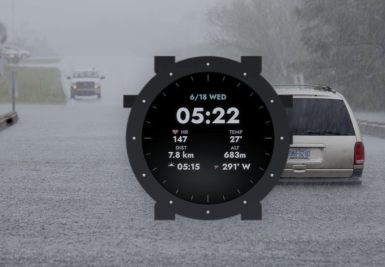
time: 5:22
